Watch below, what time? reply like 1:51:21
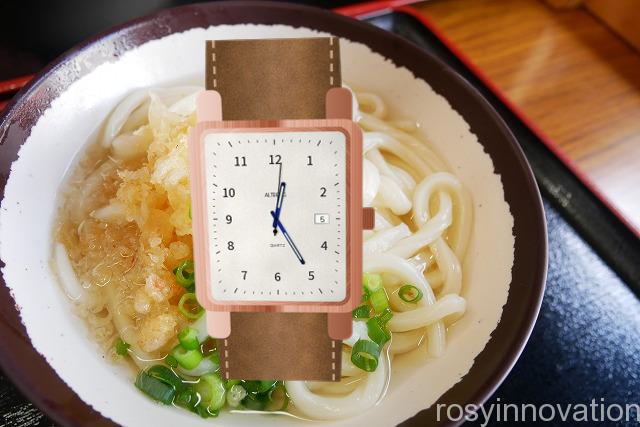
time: 12:25:01
